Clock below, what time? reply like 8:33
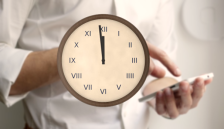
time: 11:59
